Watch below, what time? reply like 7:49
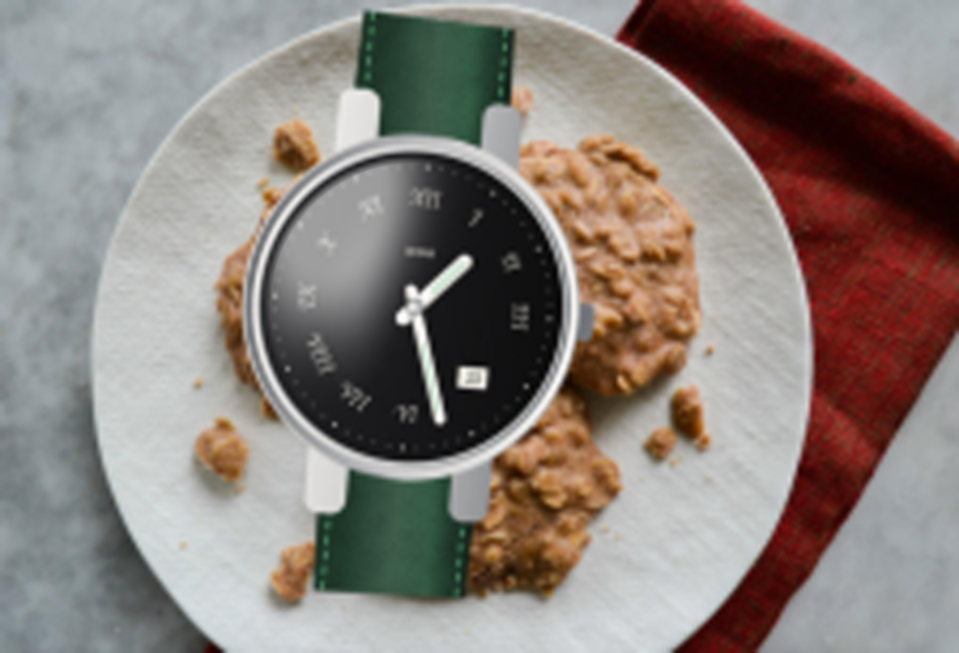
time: 1:27
